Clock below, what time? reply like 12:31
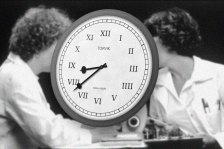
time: 8:38
